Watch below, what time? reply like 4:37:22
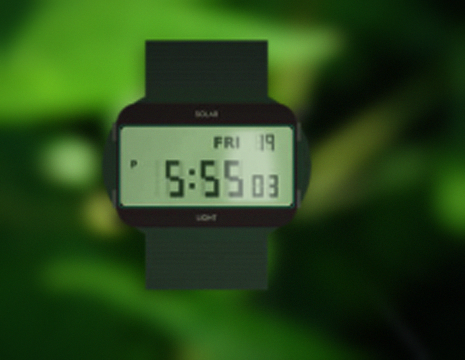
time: 5:55:03
